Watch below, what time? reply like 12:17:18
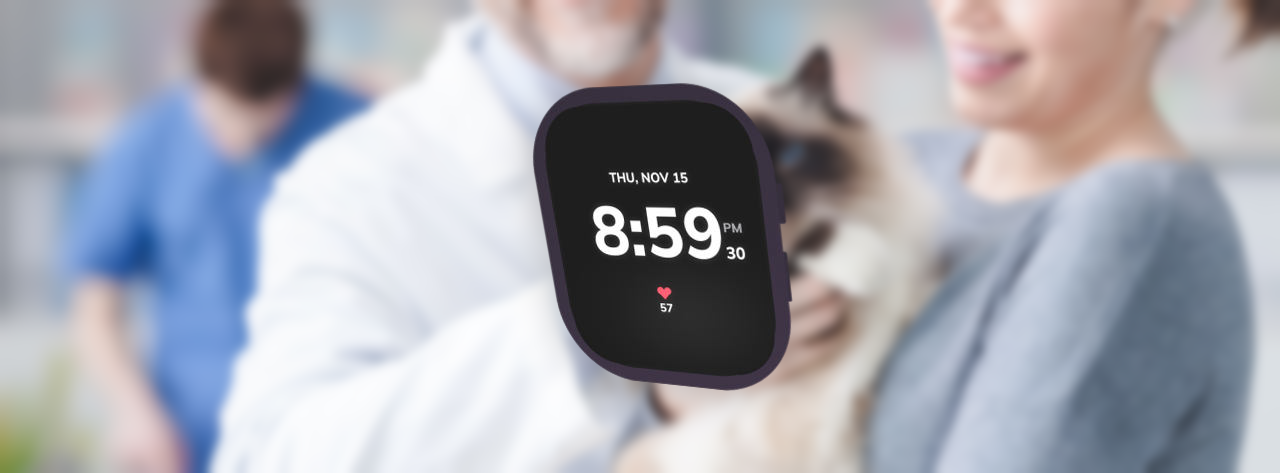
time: 8:59:30
